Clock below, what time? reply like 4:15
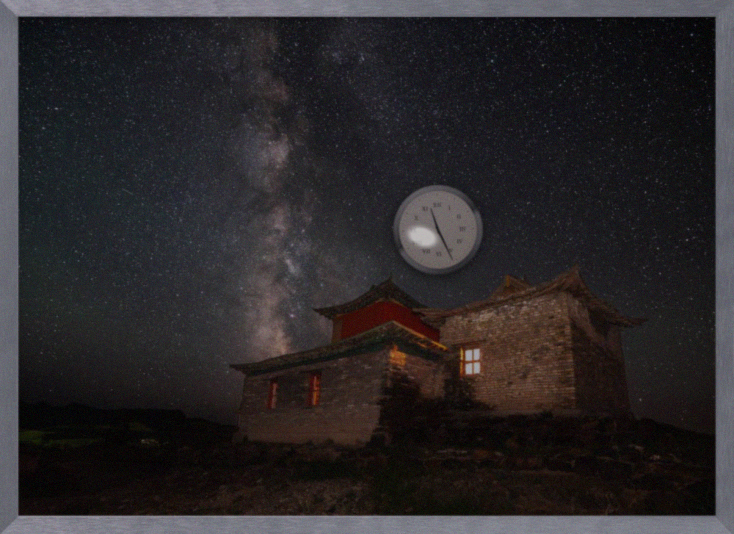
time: 11:26
